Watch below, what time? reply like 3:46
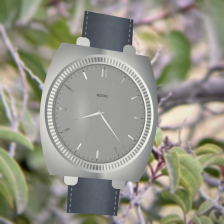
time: 8:23
